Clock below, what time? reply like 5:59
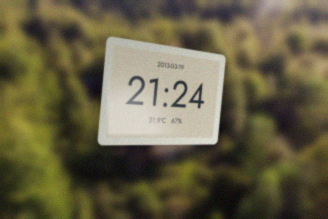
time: 21:24
